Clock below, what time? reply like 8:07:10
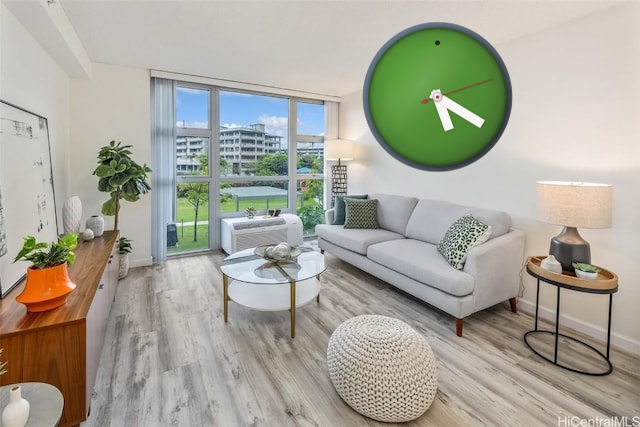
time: 5:20:12
